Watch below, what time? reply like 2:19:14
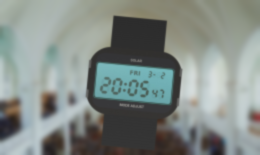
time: 20:05:47
